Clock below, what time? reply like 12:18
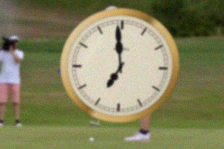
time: 6:59
